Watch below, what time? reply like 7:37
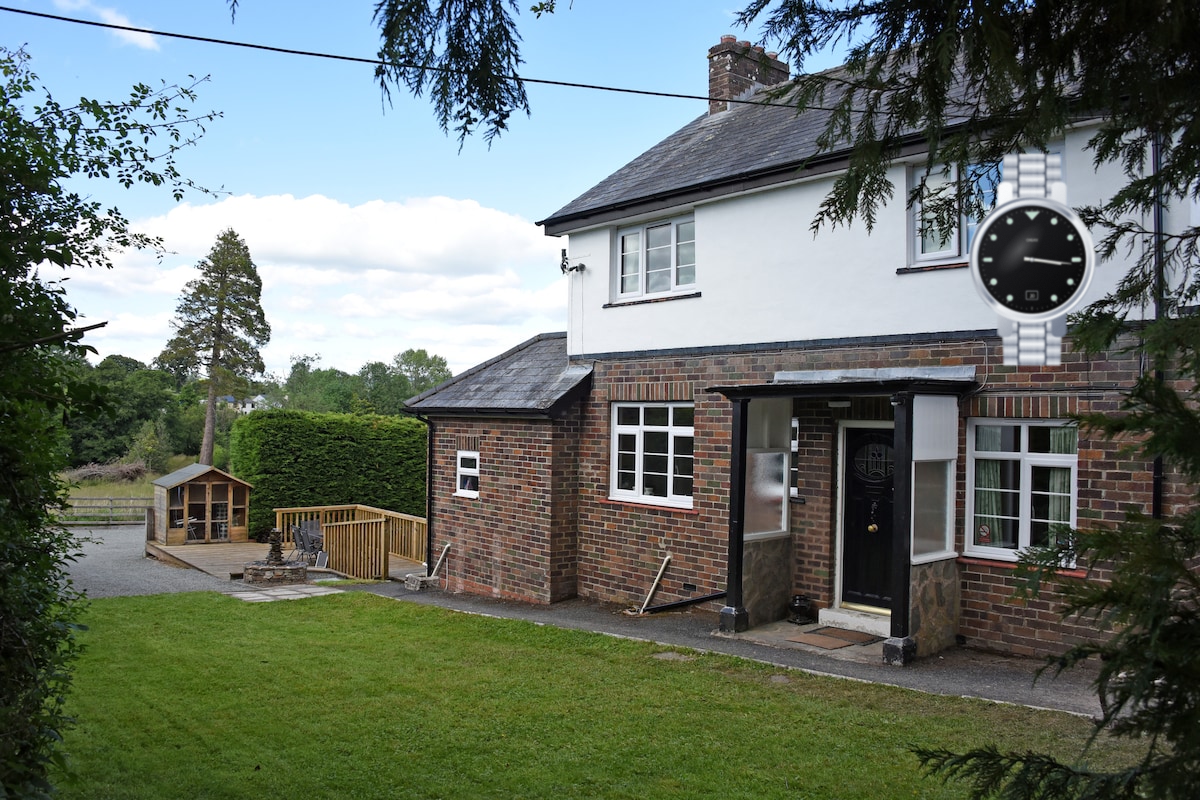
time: 3:16
